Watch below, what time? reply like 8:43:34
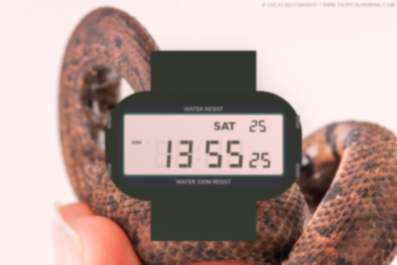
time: 13:55:25
